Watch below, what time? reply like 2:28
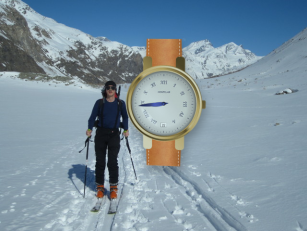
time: 8:44
